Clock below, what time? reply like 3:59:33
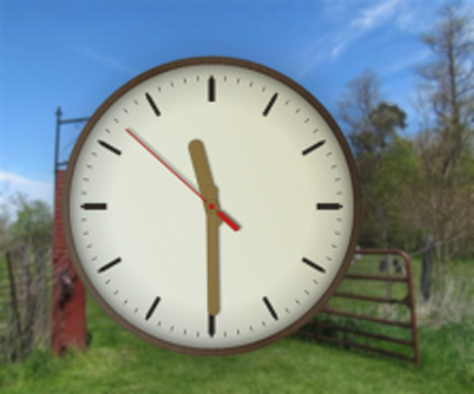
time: 11:29:52
